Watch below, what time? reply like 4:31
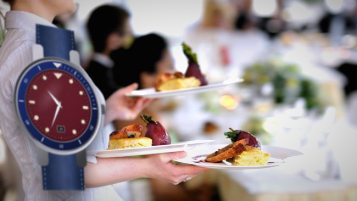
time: 10:34
